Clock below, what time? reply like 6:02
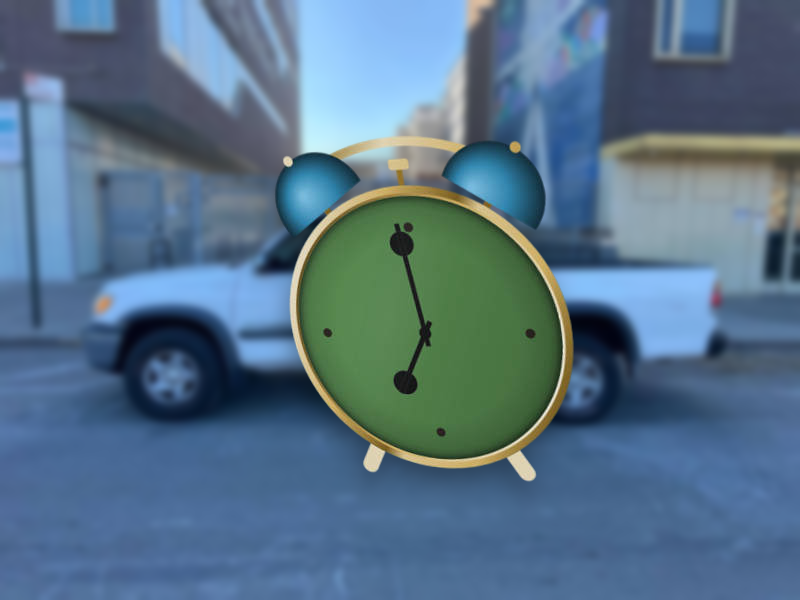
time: 6:59
